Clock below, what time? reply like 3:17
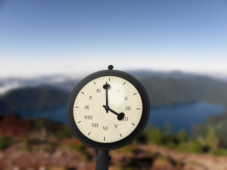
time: 3:59
